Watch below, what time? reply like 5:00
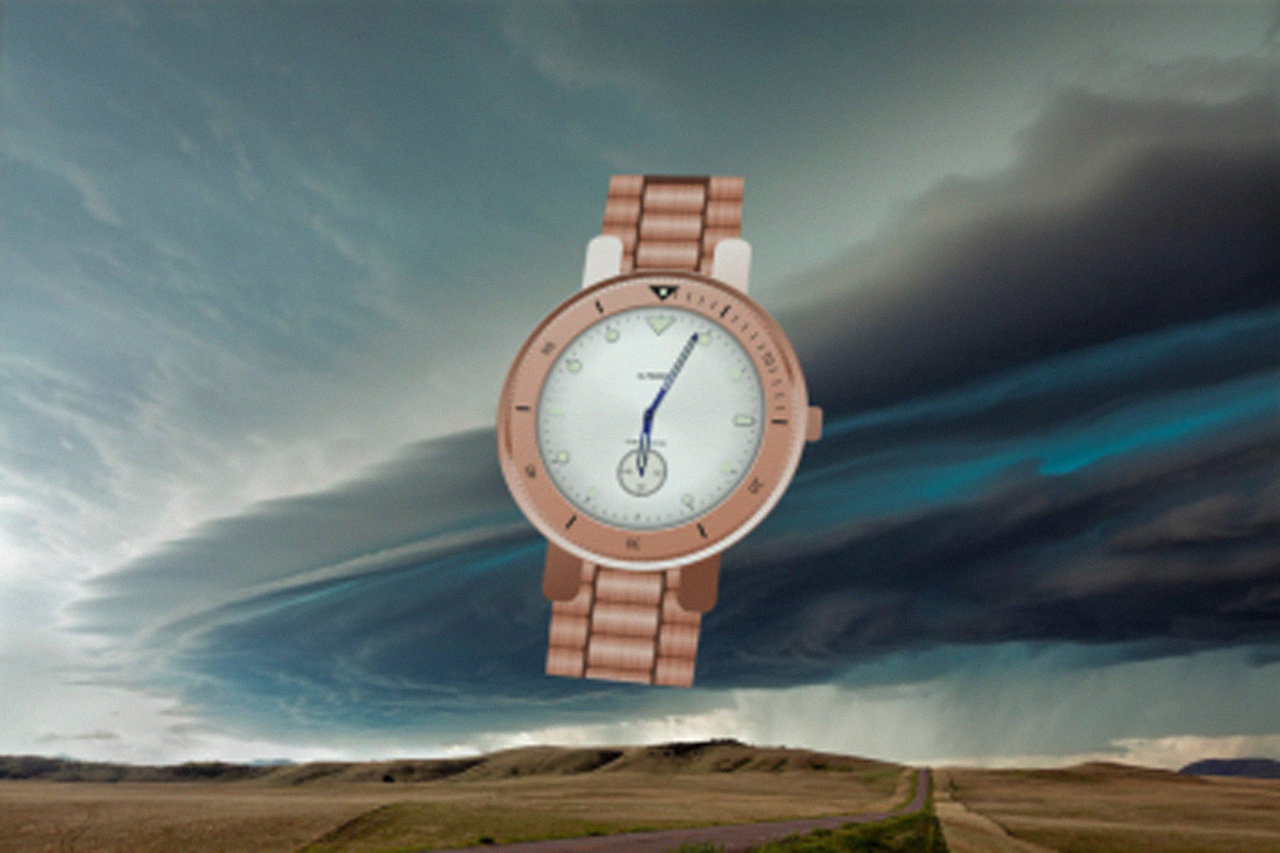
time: 6:04
